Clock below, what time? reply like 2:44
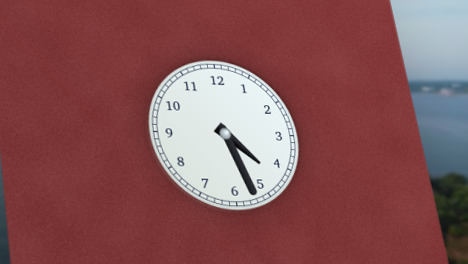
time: 4:27
